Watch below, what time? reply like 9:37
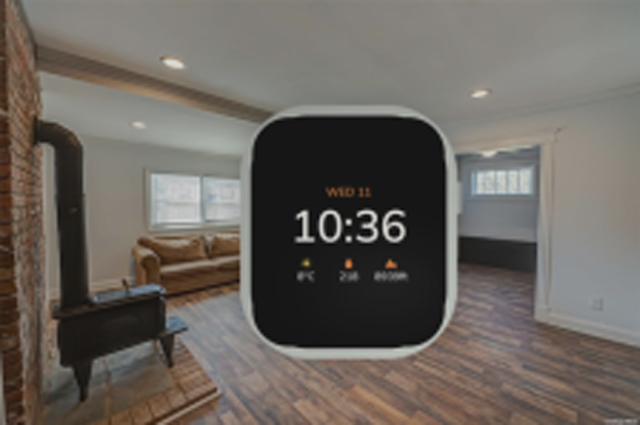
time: 10:36
